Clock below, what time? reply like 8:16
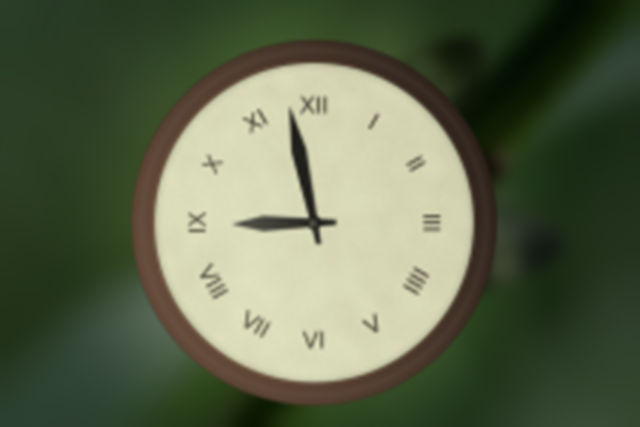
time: 8:58
